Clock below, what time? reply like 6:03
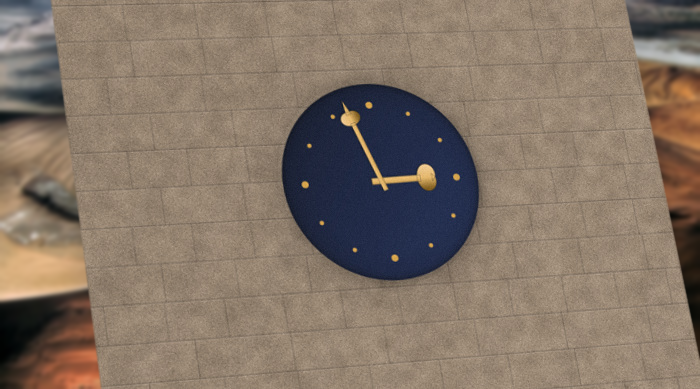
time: 2:57
